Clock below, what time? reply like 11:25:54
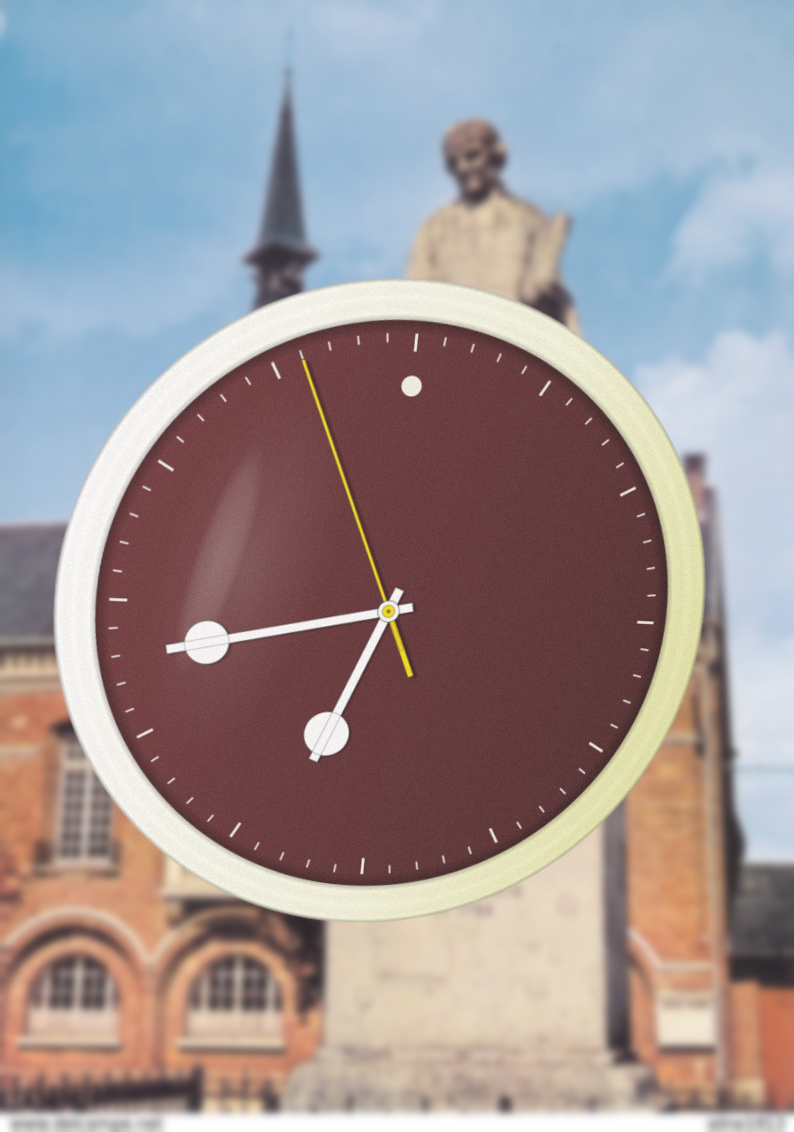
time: 6:42:56
